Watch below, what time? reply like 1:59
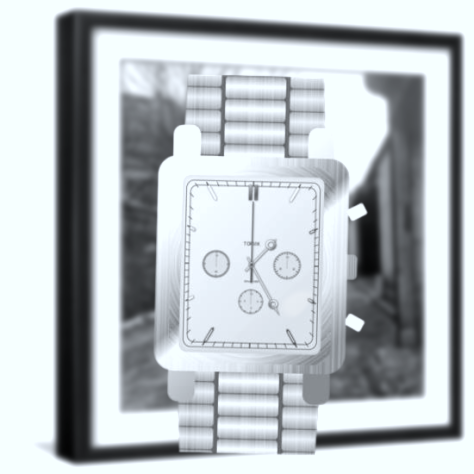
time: 1:25
